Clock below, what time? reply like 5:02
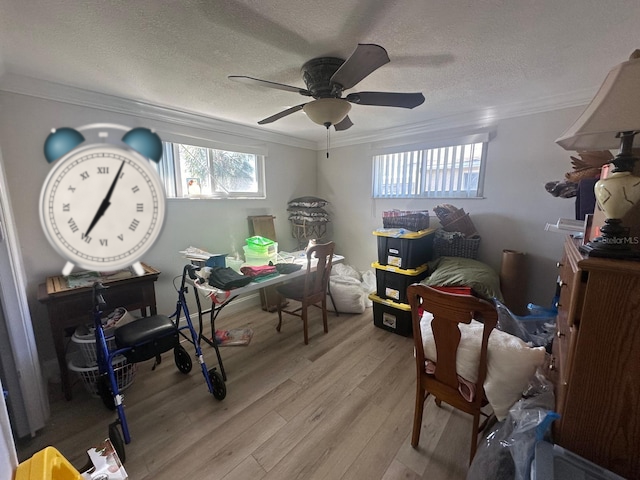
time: 7:04
